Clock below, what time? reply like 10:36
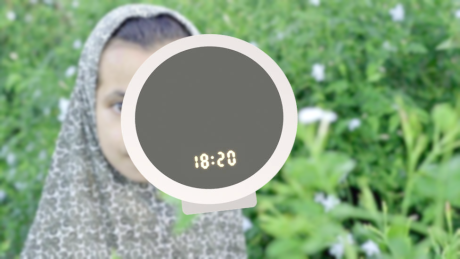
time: 18:20
